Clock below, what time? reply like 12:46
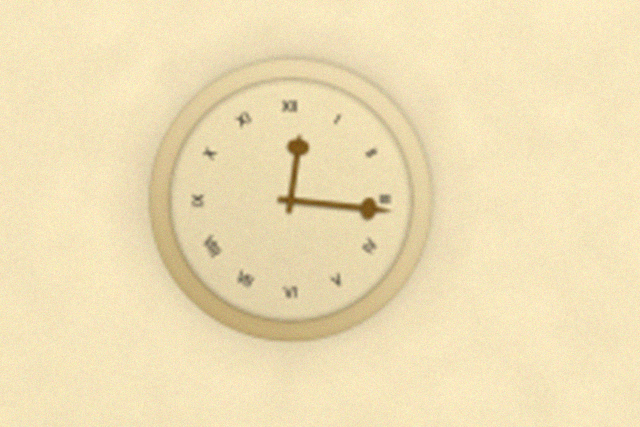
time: 12:16
